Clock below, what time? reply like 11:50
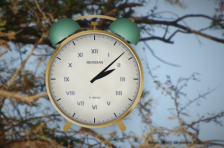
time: 2:08
